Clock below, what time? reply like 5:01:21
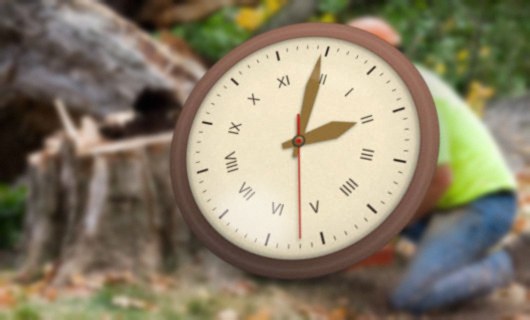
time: 1:59:27
